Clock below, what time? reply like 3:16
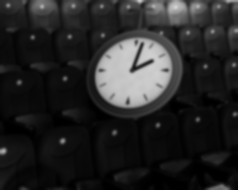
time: 2:02
